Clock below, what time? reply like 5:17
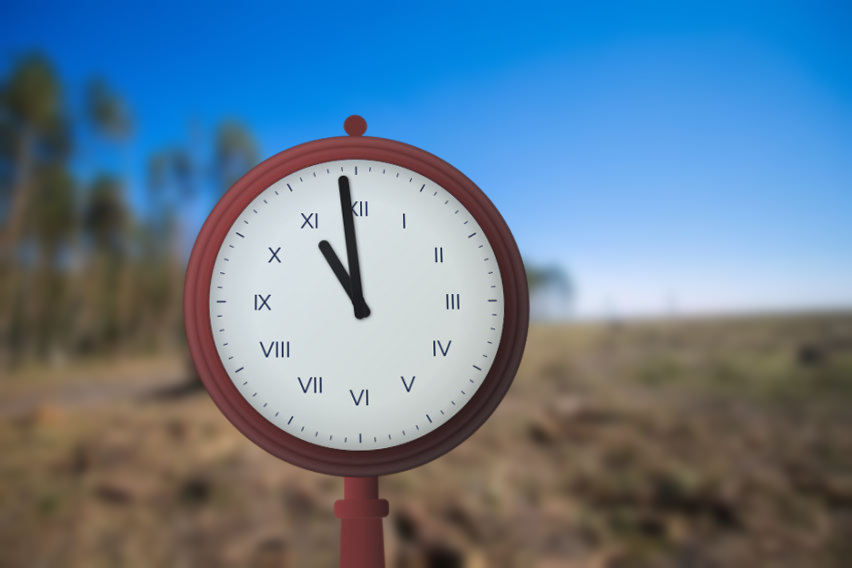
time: 10:59
